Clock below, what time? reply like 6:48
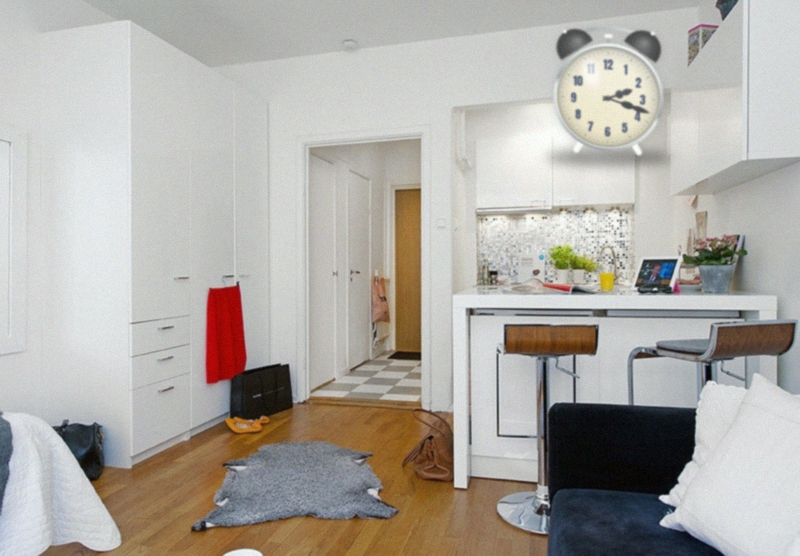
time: 2:18
